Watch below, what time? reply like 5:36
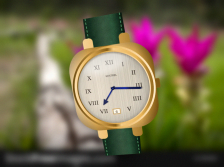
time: 7:16
